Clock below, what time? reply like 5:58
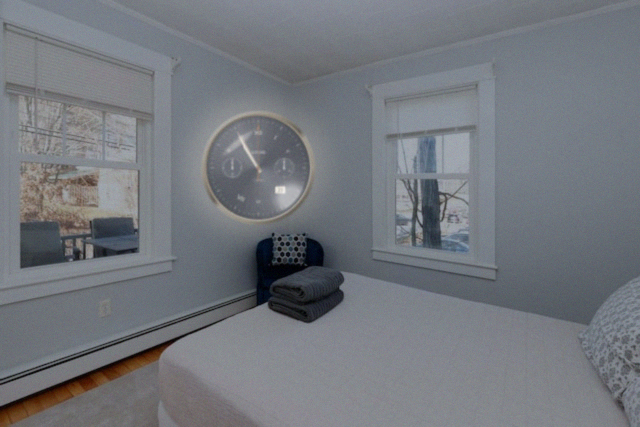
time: 10:55
